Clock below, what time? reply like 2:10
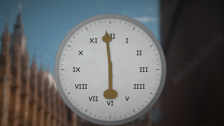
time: 5:59
